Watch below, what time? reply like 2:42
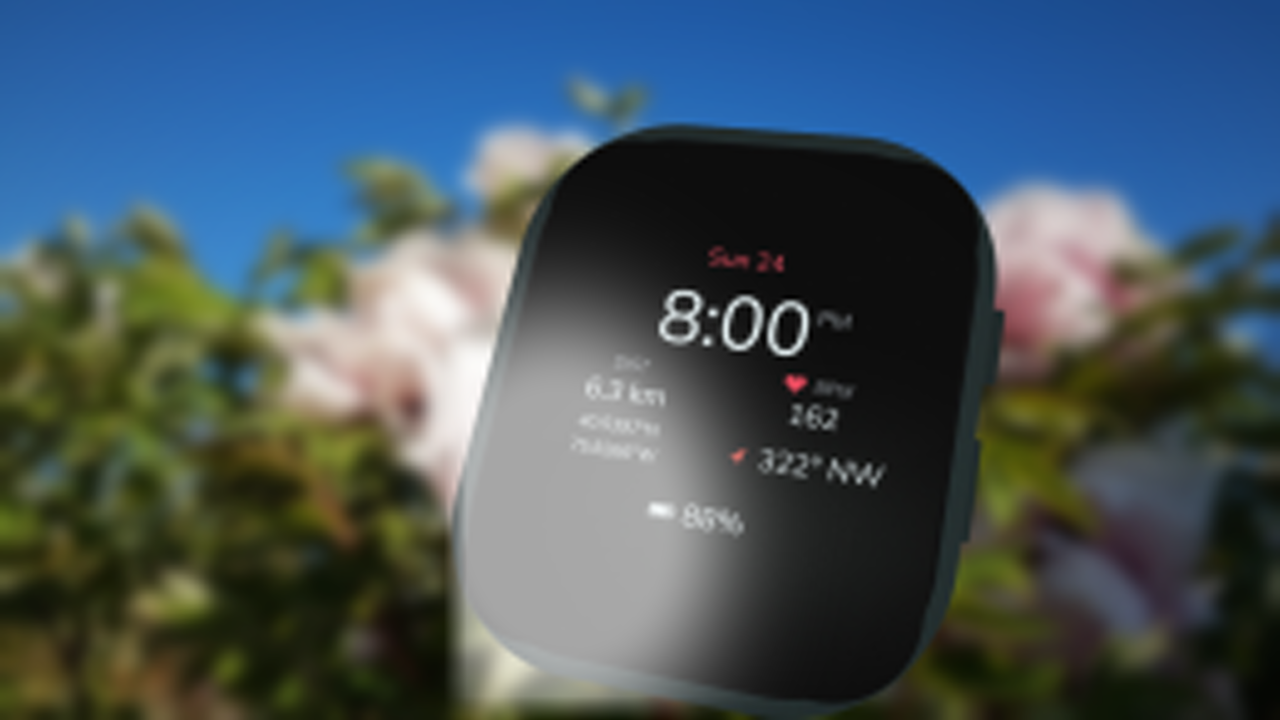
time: 8:00
